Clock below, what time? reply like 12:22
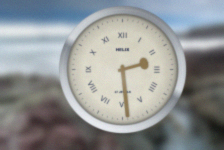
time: 2:29
